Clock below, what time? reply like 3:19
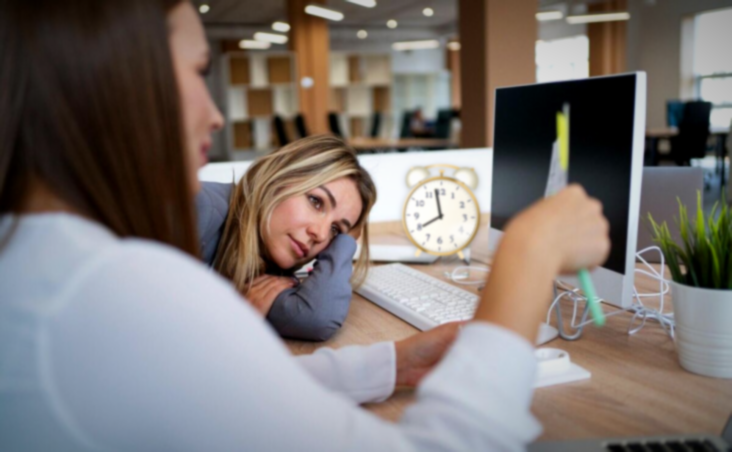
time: 7:58
